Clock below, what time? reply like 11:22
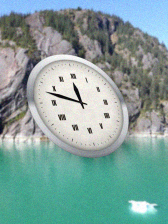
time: 11:48
